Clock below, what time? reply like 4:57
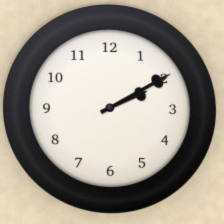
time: 2:10
